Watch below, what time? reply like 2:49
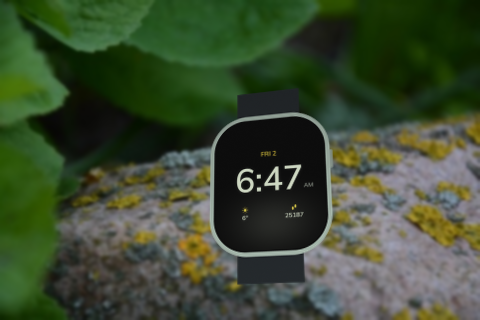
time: 6:47
